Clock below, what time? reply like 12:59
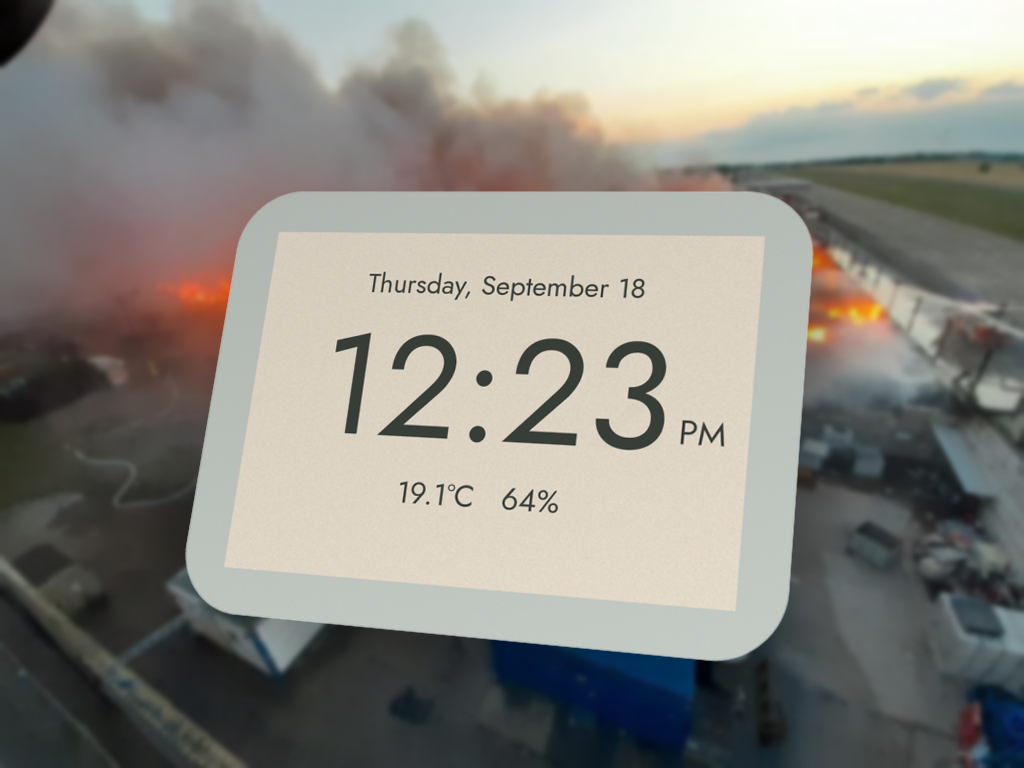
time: 12:23
